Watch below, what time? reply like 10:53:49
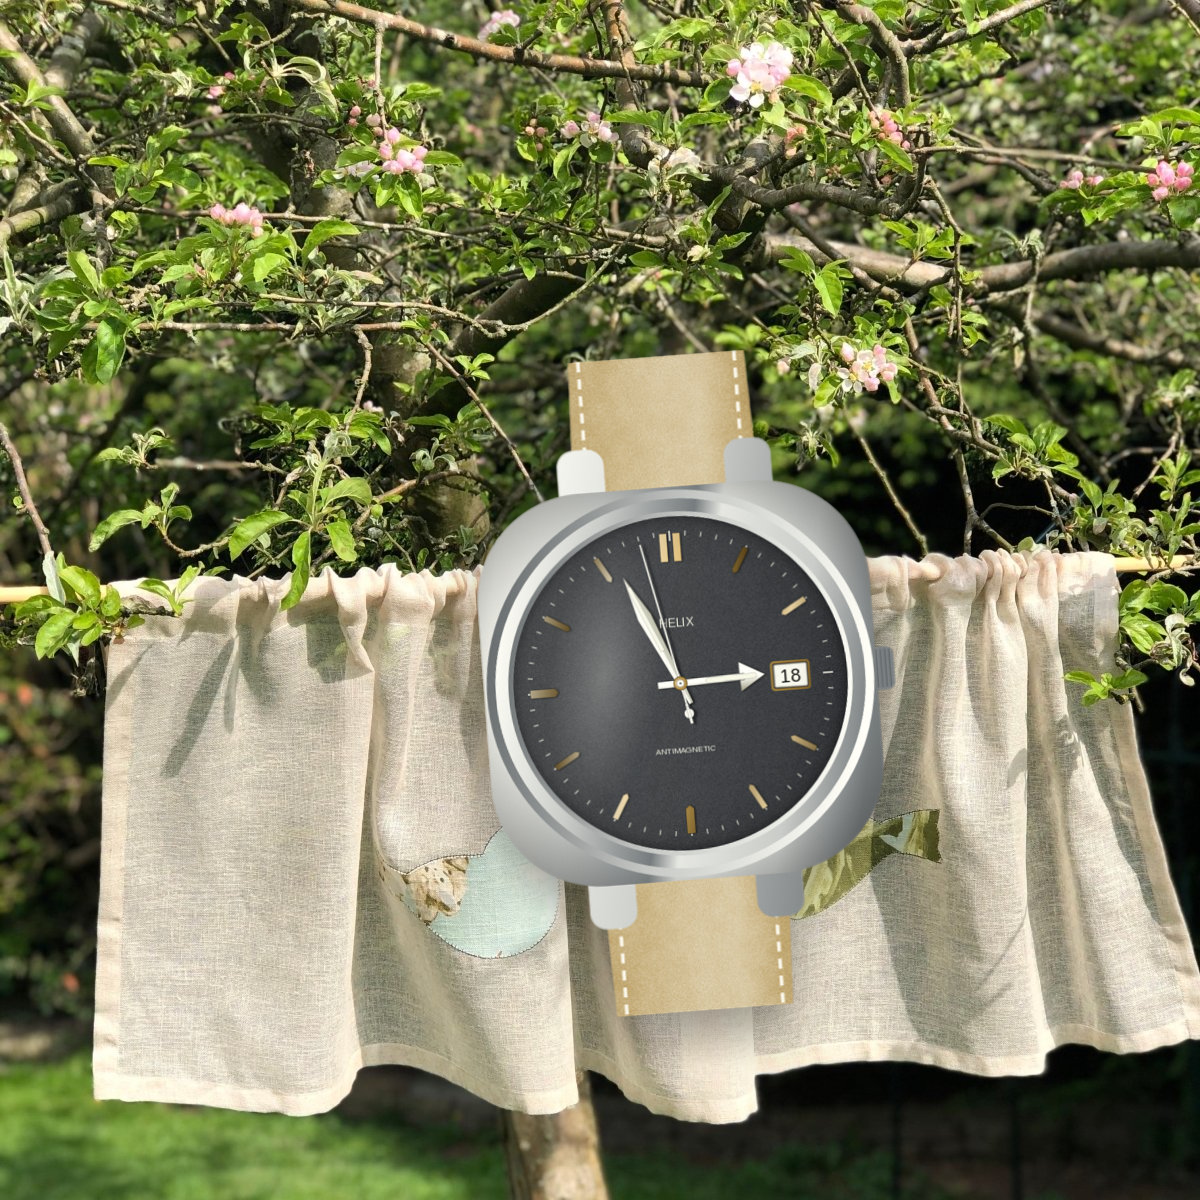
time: 2:55:58
